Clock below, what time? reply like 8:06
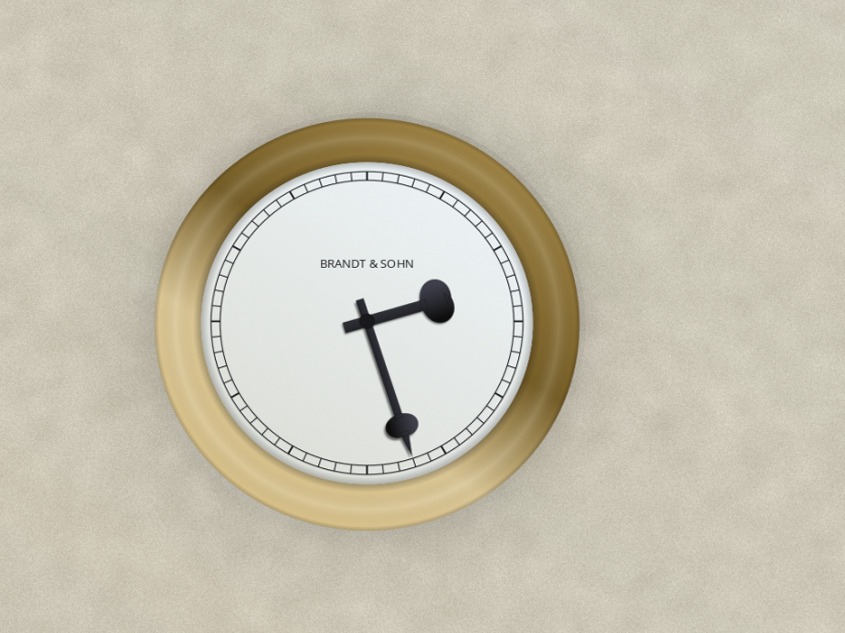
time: 2:27
